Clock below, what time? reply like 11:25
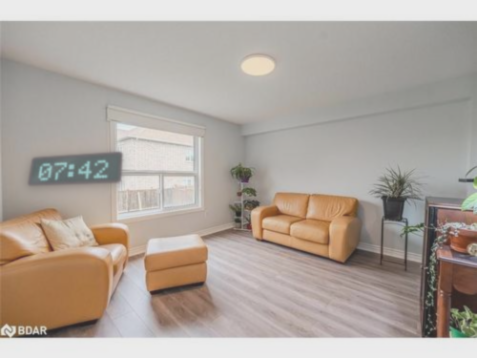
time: 7:42
